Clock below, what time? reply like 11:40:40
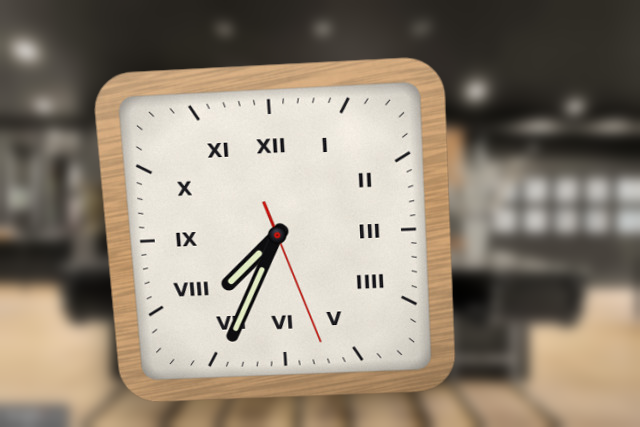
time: 7:34:27
